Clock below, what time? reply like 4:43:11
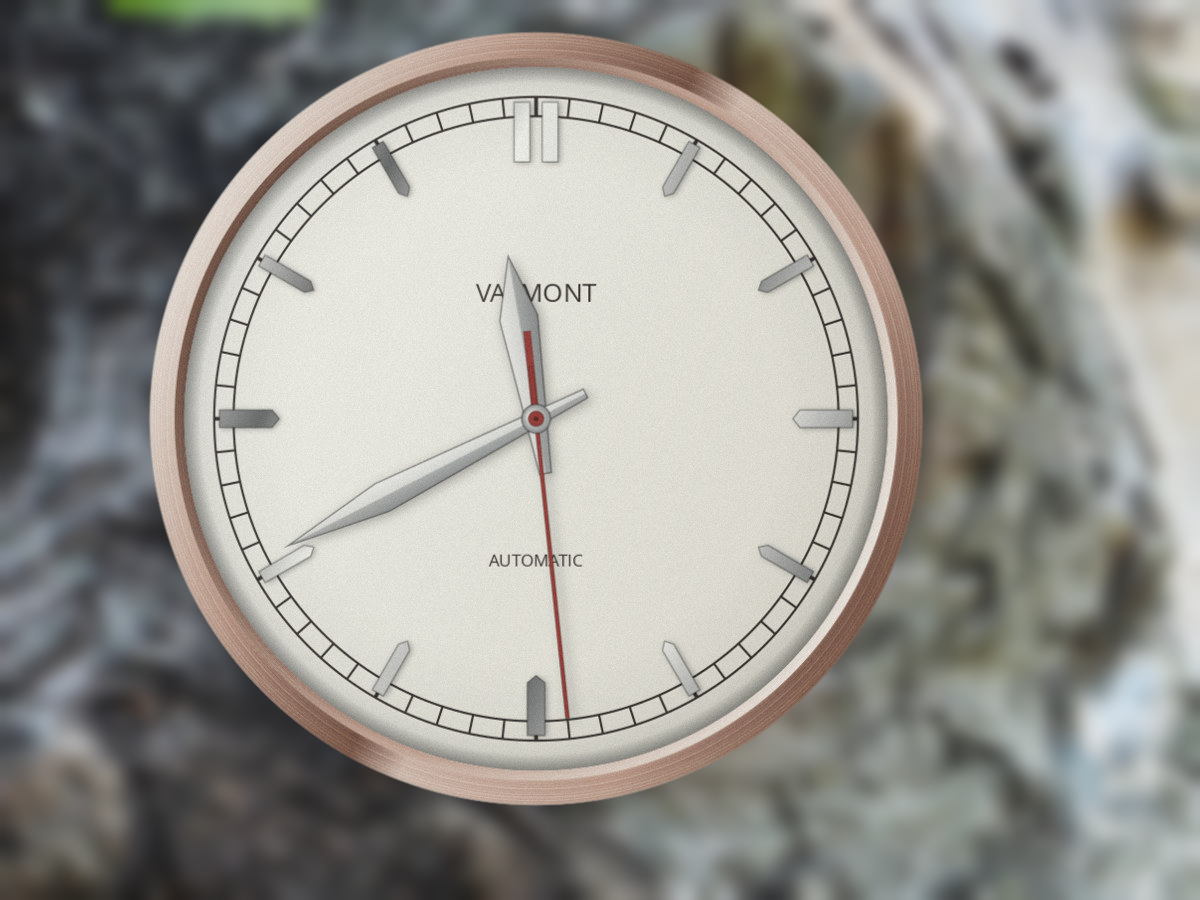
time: 11:40:29
